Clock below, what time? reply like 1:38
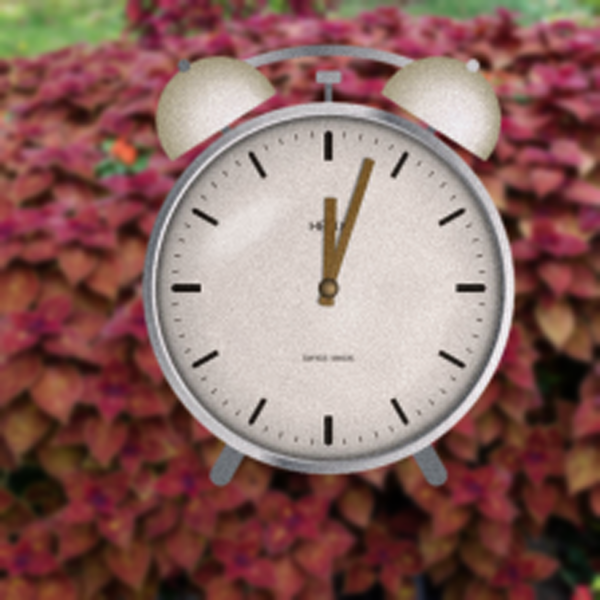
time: 12:03
